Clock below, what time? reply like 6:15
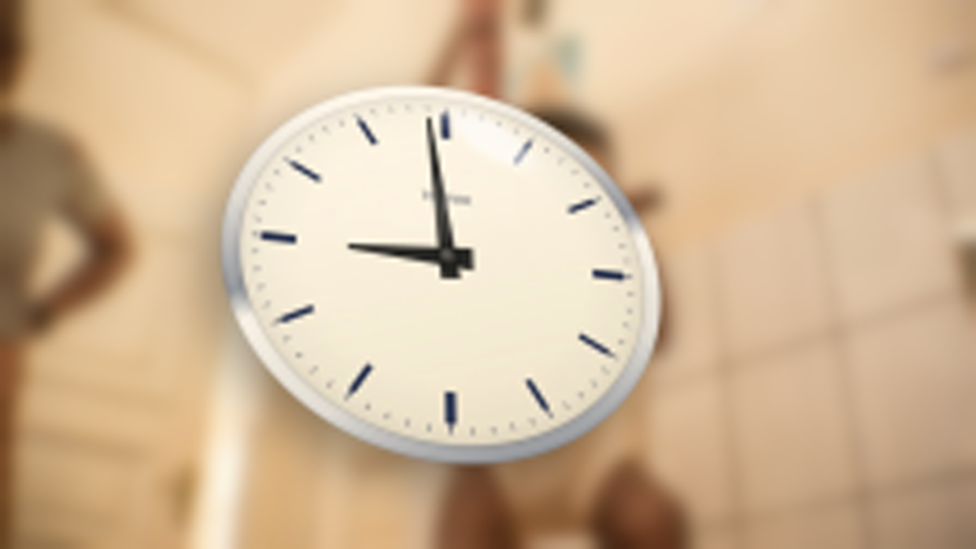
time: 8:59
